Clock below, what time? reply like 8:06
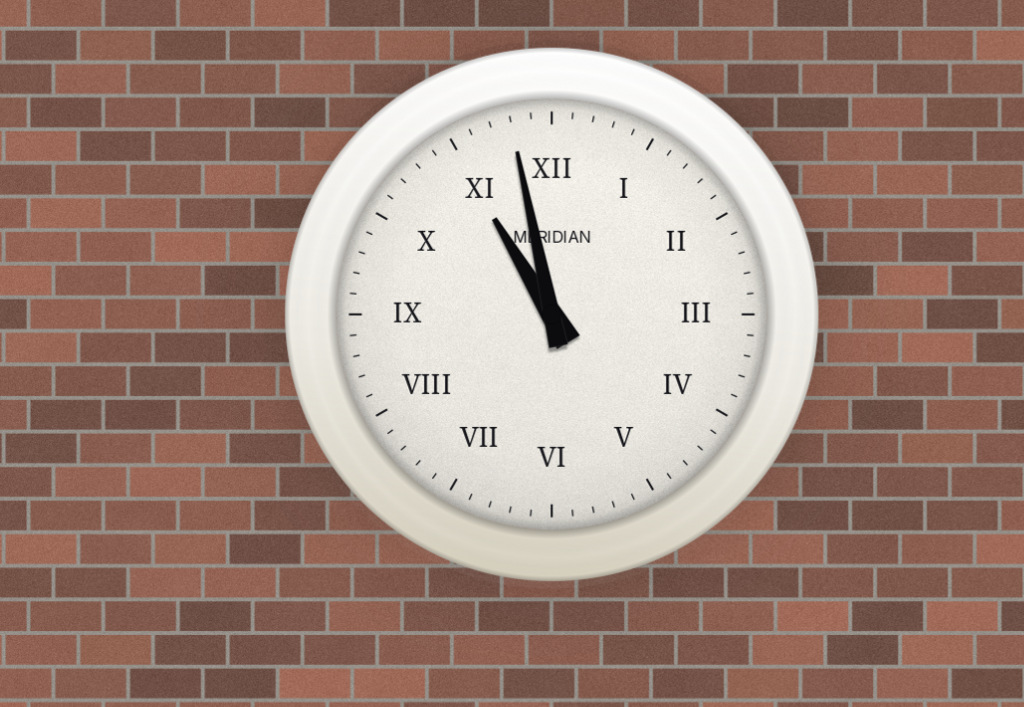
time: 10:58
